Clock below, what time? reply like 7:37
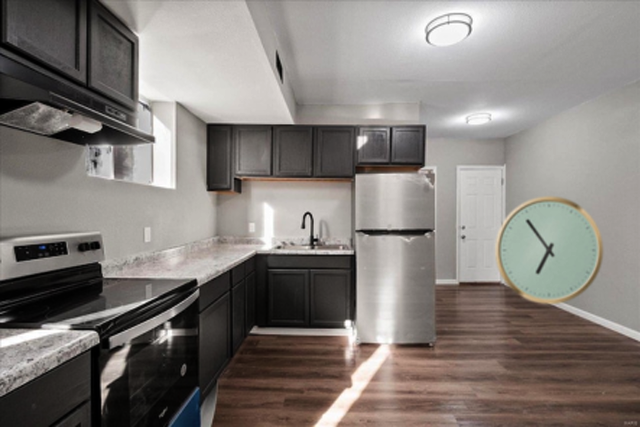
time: 6:54
